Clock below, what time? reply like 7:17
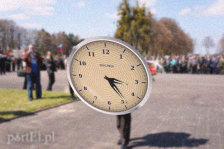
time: 3:24
